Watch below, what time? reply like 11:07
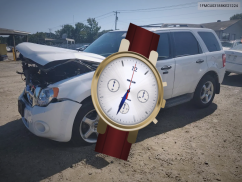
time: 6:32
